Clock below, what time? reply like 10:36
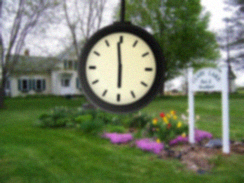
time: 5:59
